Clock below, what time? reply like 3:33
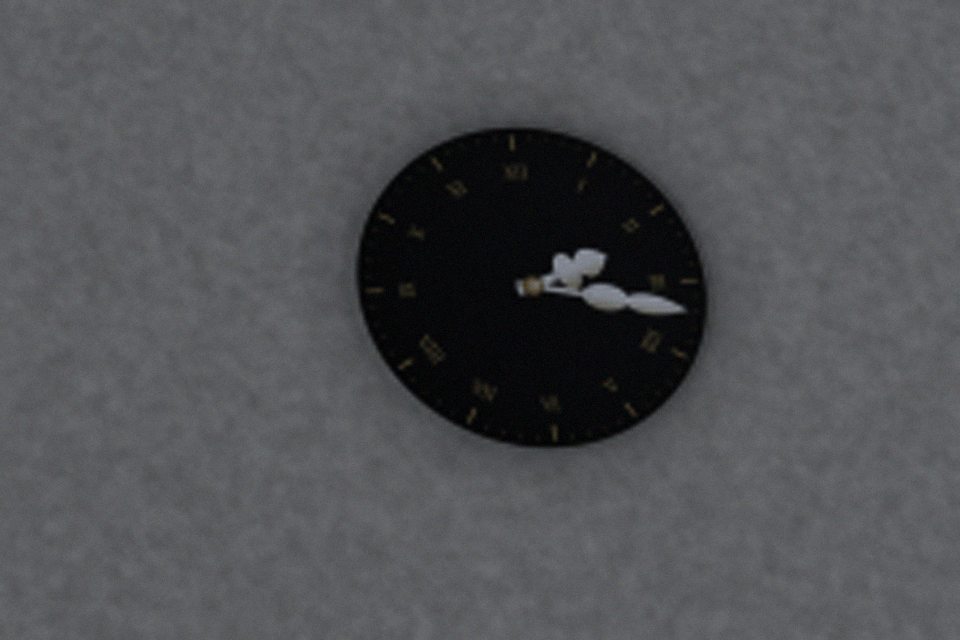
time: 2:17
